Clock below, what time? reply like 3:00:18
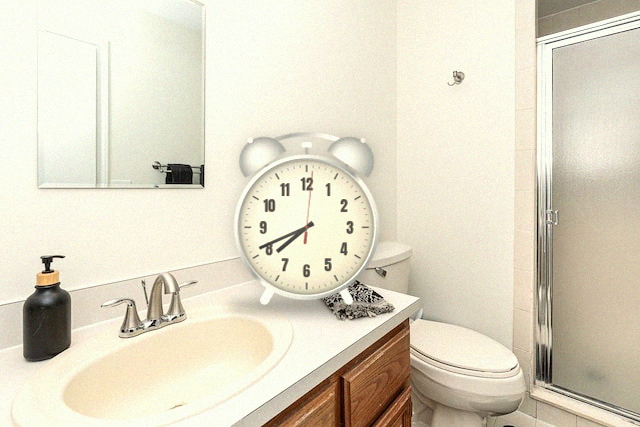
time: 7:41:01
